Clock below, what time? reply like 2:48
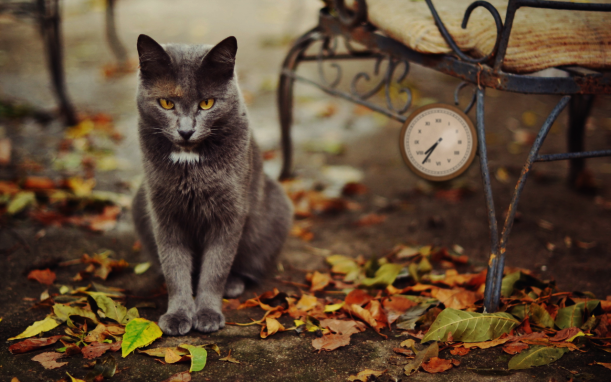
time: 7:36
